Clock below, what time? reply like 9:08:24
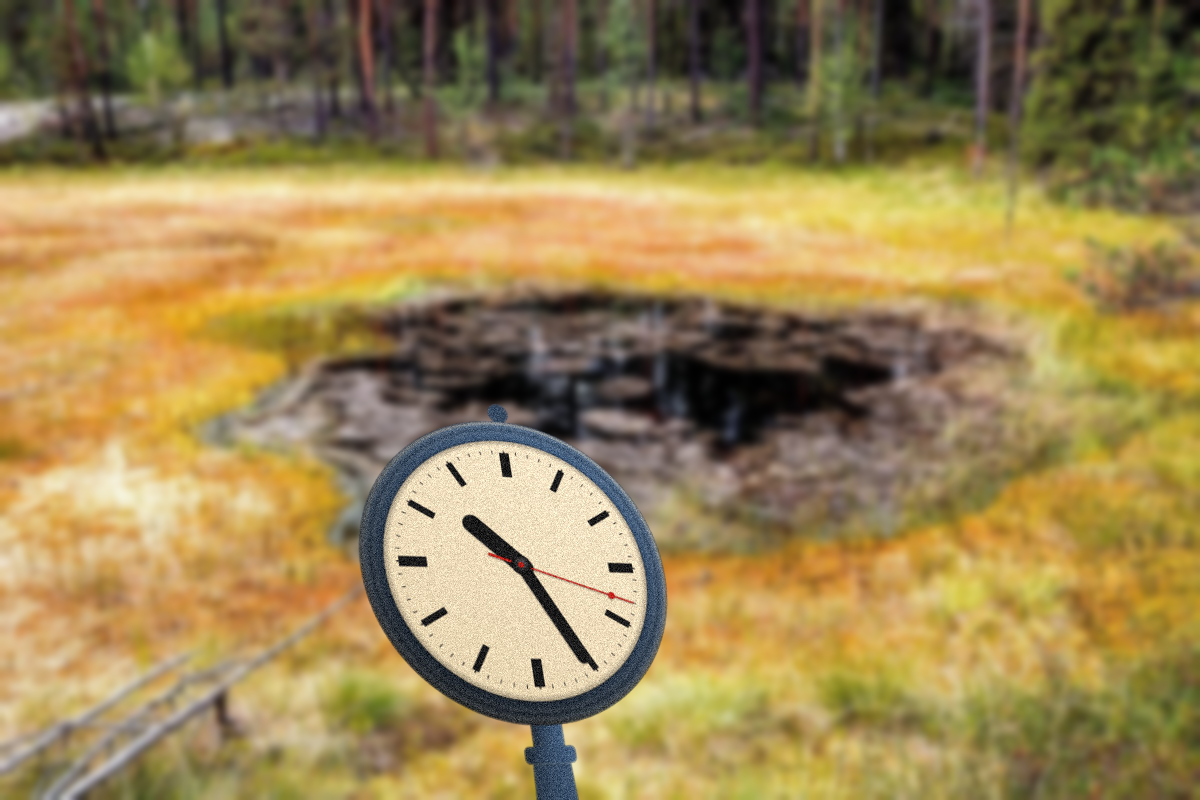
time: 10:25:18
